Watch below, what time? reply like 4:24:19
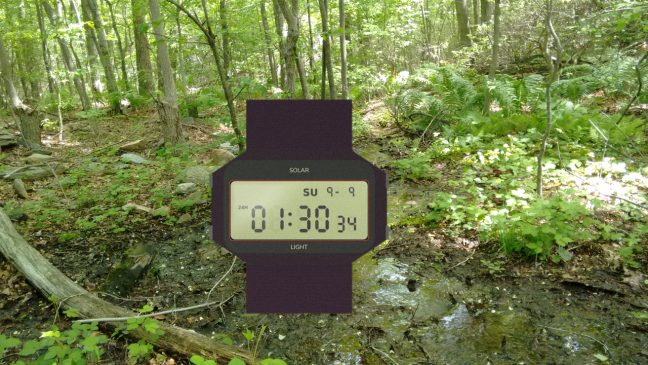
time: 1:30:34
